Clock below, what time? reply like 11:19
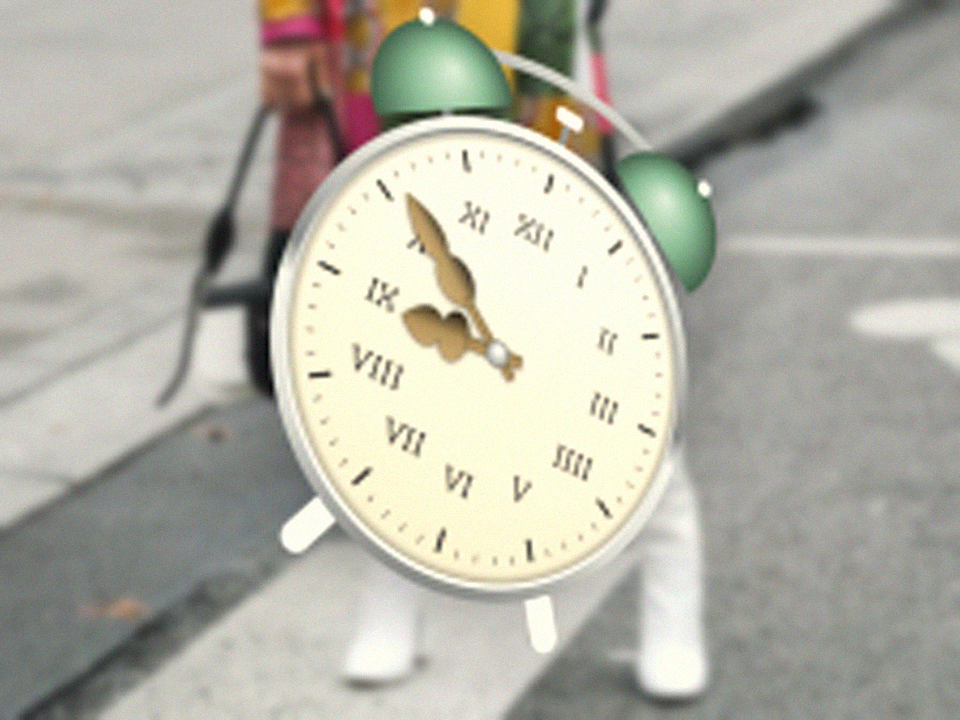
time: 8:51
